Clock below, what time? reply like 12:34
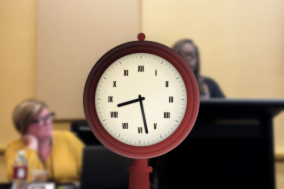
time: 8:28
